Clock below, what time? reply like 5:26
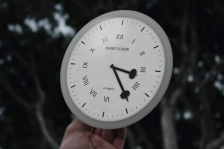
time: 3:24
